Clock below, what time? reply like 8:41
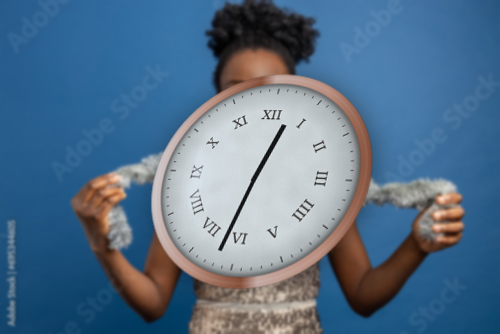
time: 12:32
